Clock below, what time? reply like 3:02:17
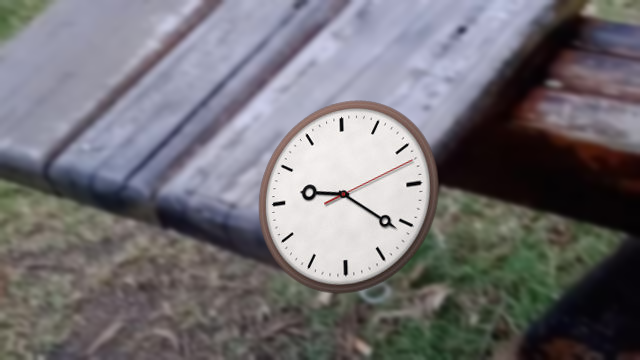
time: 9:21:12
